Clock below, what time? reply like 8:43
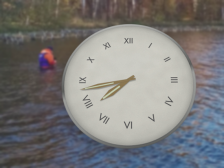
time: 7:43
